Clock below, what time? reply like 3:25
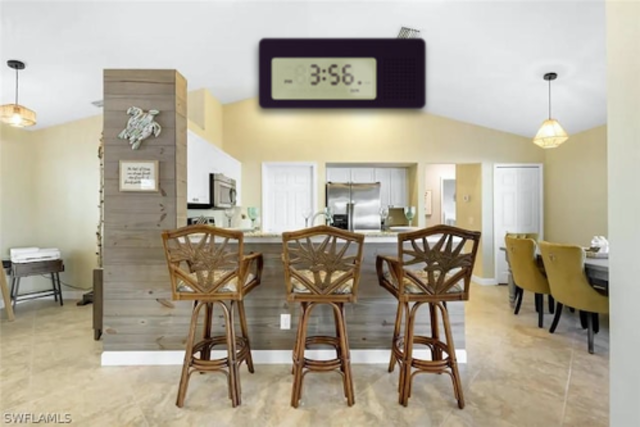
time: 3:56
